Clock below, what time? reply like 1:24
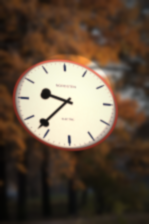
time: 9:37
